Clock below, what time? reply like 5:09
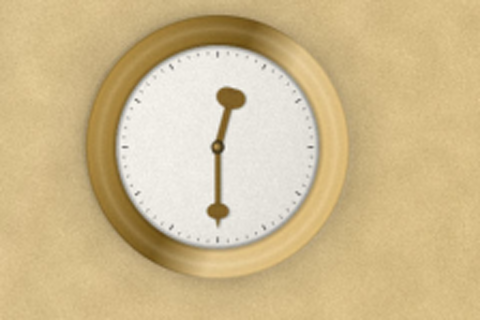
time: 12:30
